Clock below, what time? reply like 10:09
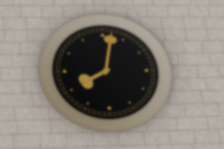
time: 8:02
